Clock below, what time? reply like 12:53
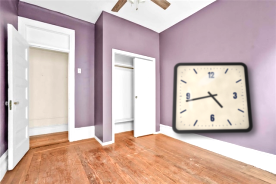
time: 4:43
